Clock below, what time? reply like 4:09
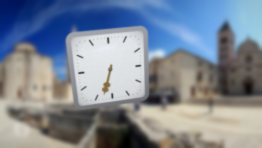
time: 6:33
